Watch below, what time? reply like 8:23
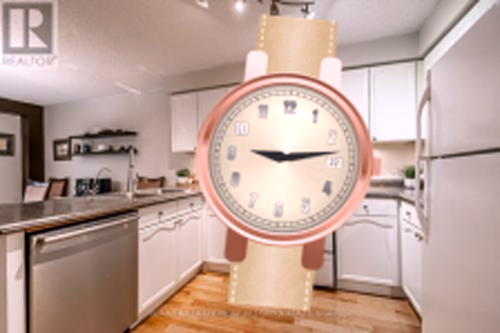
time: 9:13
